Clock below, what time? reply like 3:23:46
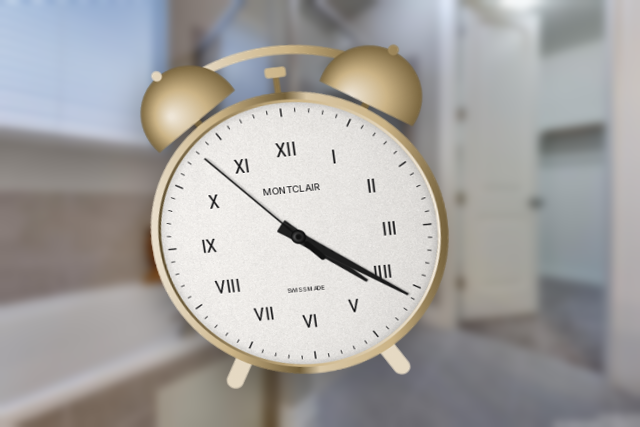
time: 4:20:53
